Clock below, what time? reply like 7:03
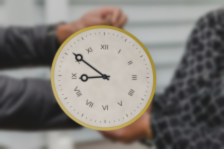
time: 8:51
